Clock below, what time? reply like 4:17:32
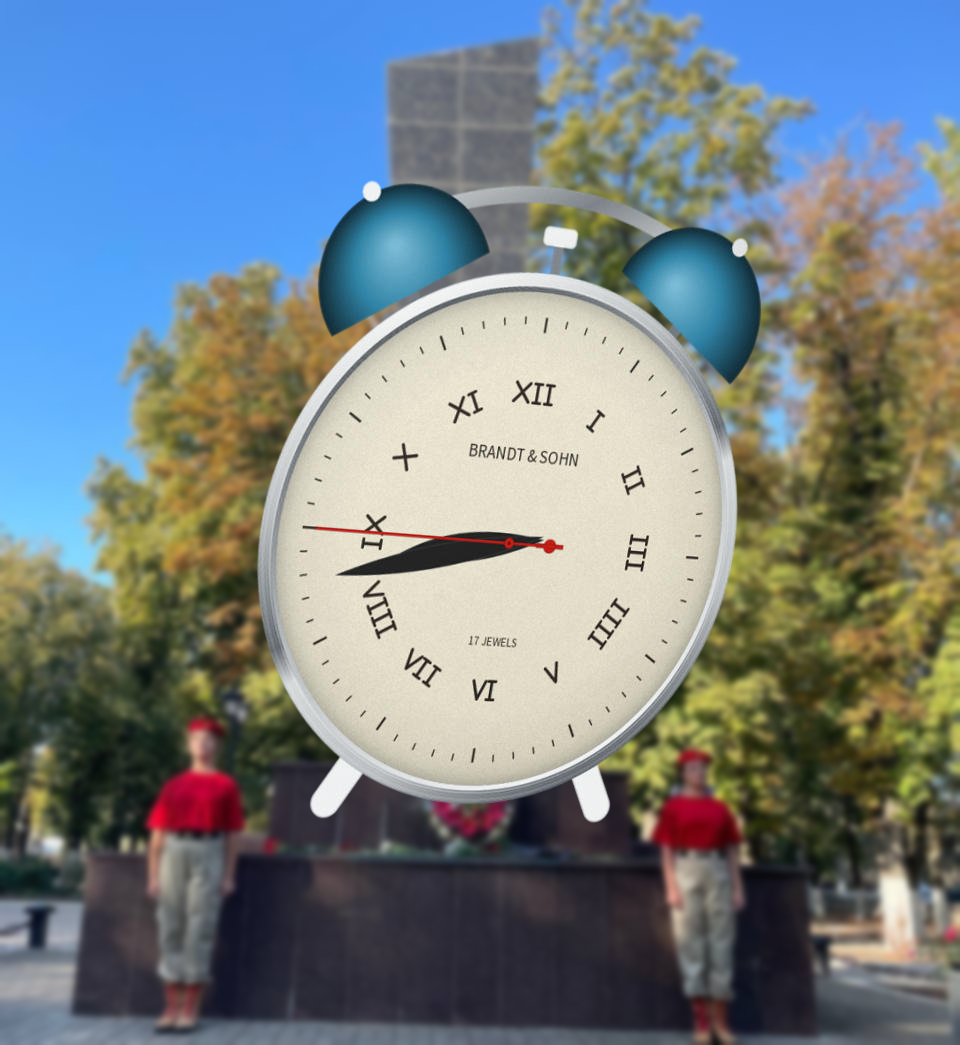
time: 8:42:45
